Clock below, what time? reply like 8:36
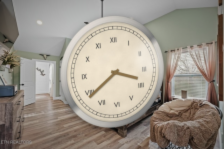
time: 3:39
